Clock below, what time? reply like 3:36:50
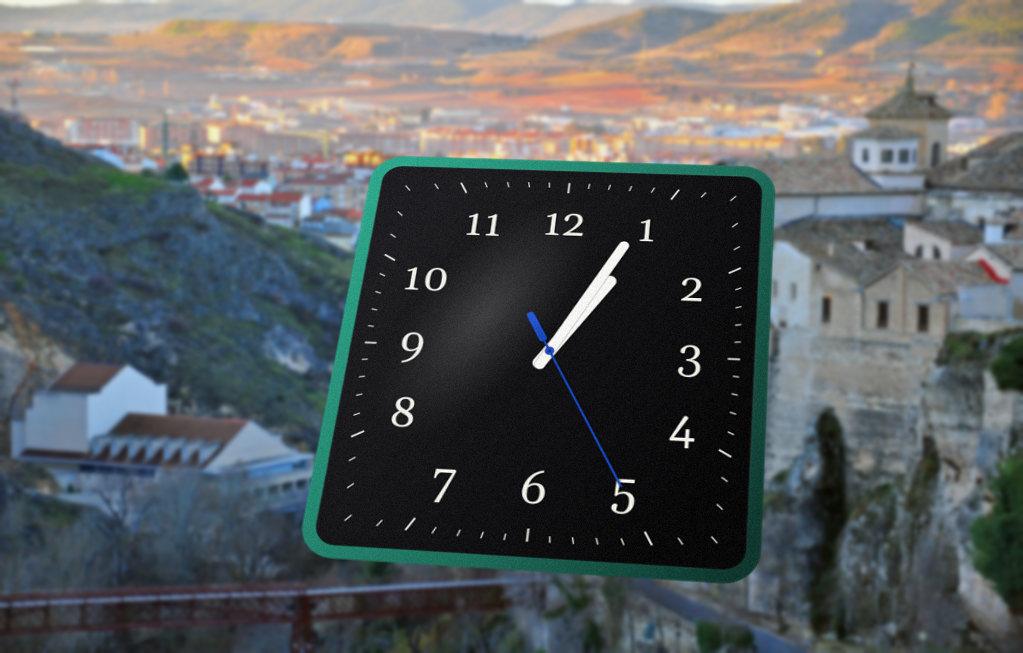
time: 1:04:25
